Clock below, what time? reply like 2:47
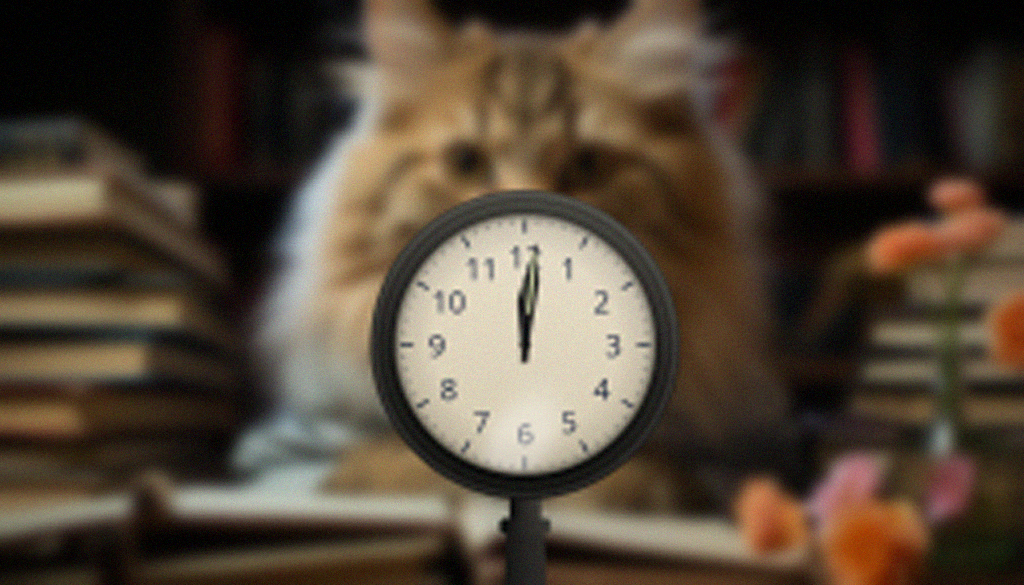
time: 12:01
